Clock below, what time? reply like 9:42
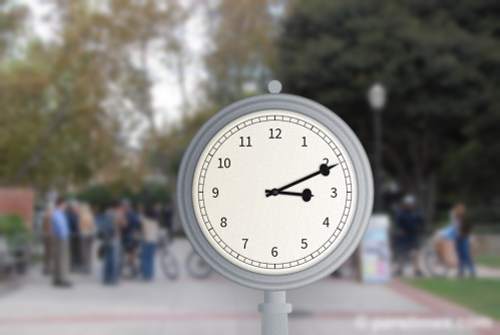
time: 3:11
